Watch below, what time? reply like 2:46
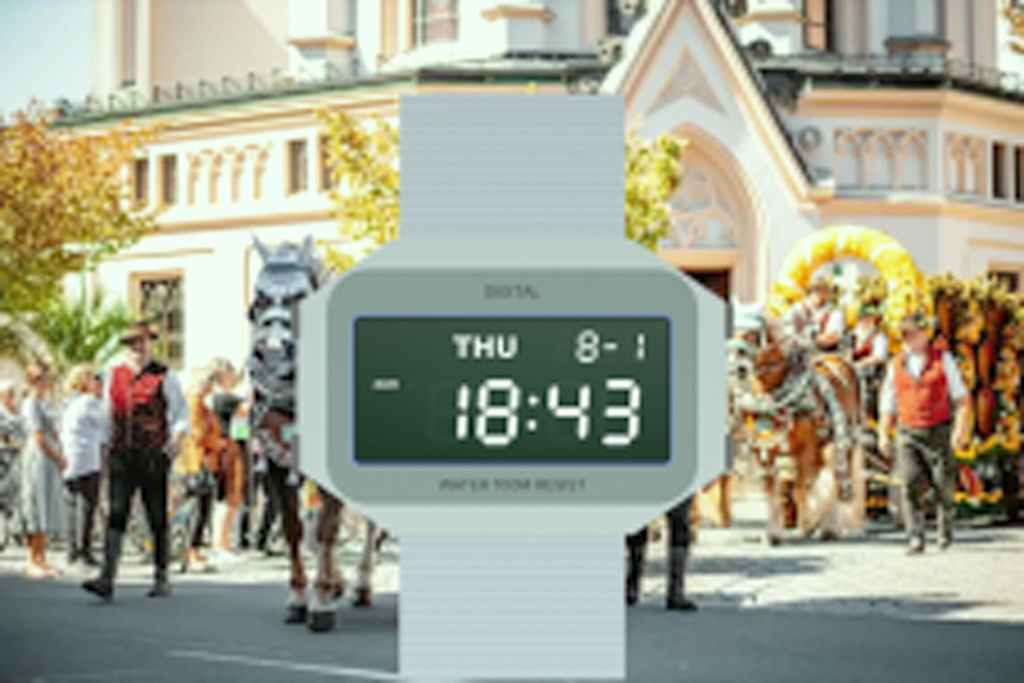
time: 18:43
